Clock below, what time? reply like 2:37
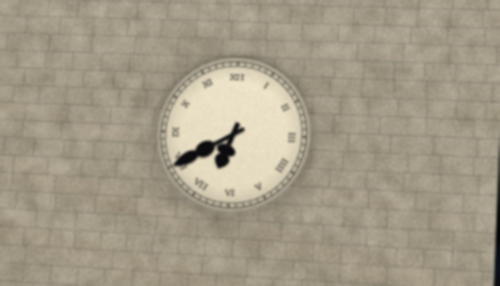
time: 6:40
